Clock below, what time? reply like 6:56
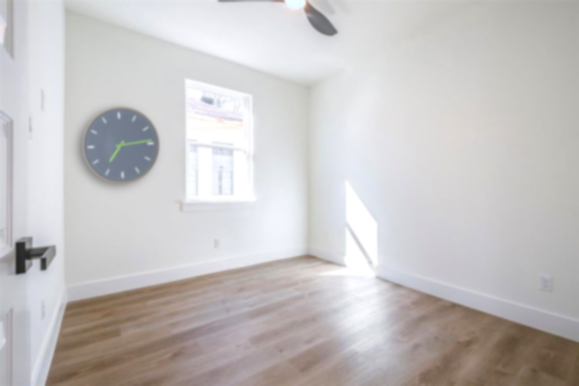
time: 7:14
